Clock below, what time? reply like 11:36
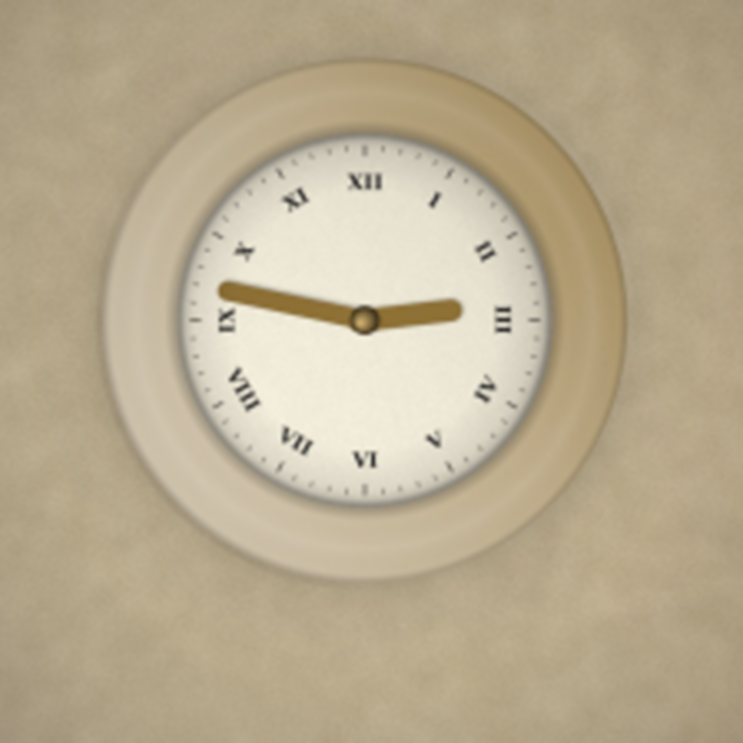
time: 2:47
